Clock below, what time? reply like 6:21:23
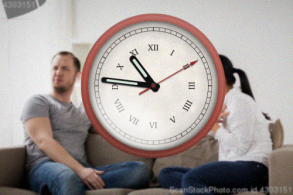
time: 10:46:10
